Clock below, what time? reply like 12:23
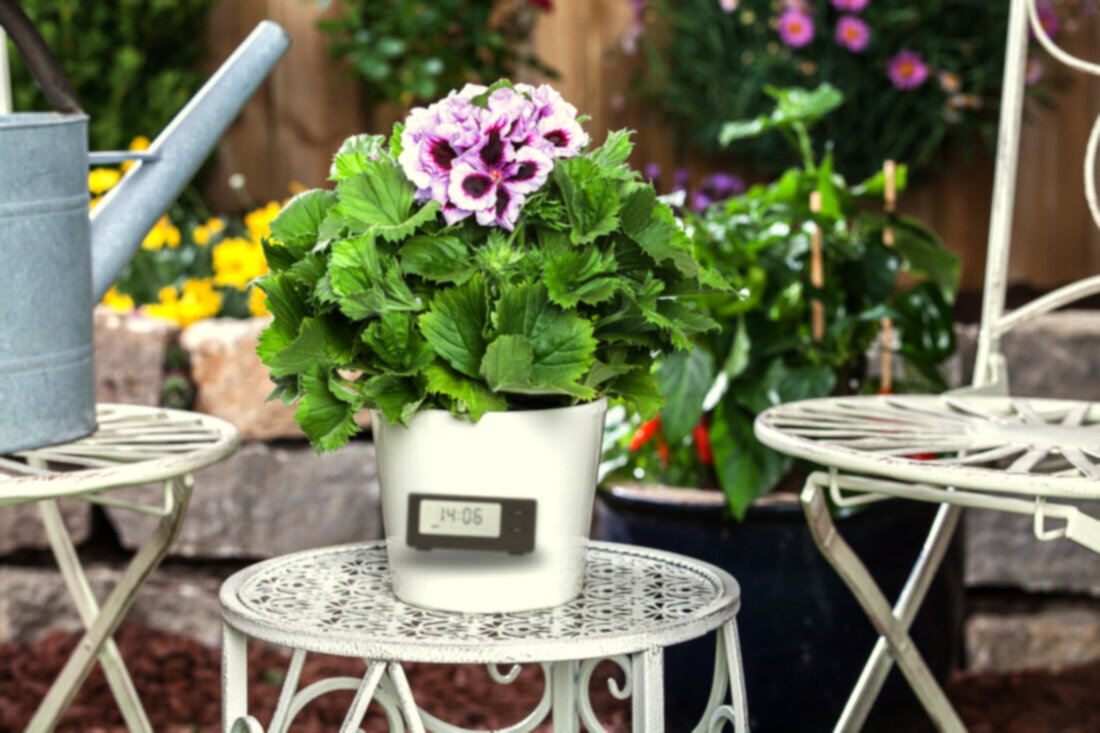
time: 14:06
